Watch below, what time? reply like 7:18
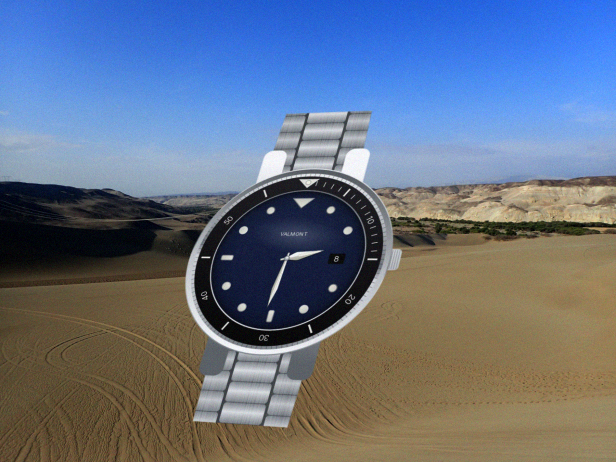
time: 2:31
